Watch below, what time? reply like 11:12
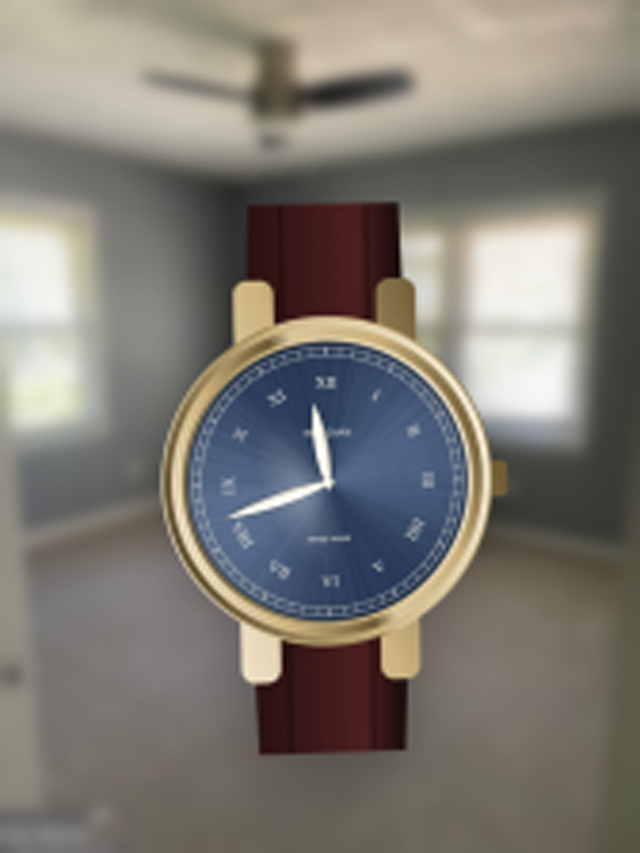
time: 11:42
